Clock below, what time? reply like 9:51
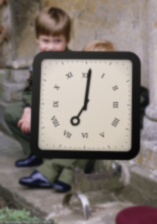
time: 7:01
